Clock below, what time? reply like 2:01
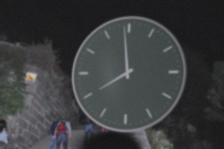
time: 7:59
